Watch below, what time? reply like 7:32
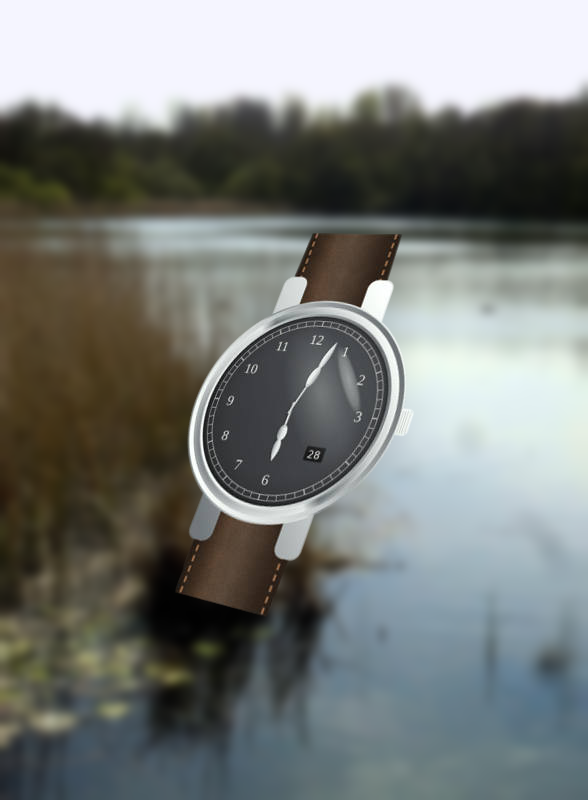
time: 6:03
